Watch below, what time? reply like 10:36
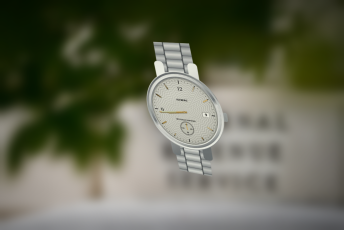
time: 8:44
